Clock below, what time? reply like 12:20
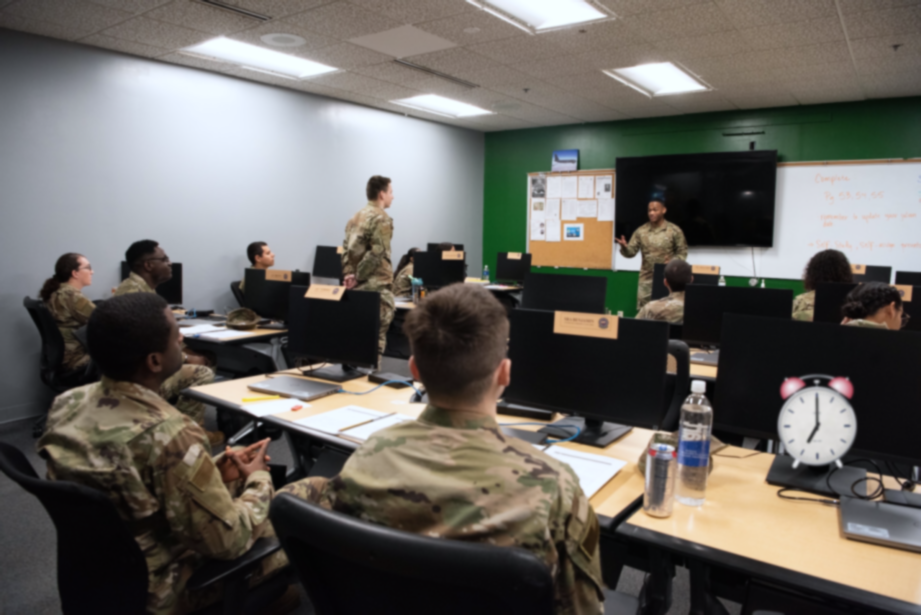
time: 7:00
